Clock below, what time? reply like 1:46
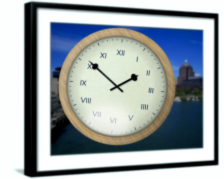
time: 1:51
